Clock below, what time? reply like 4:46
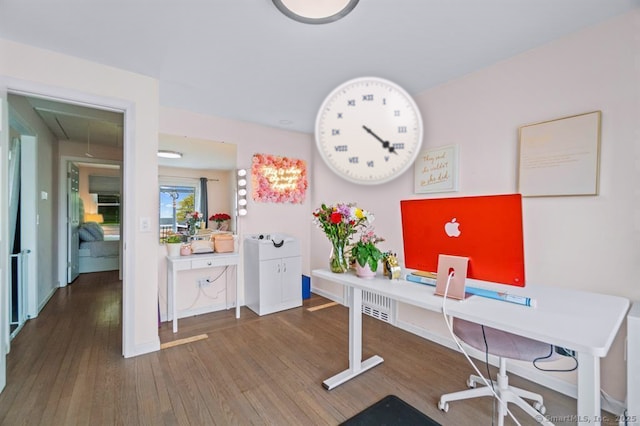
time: 4:22
